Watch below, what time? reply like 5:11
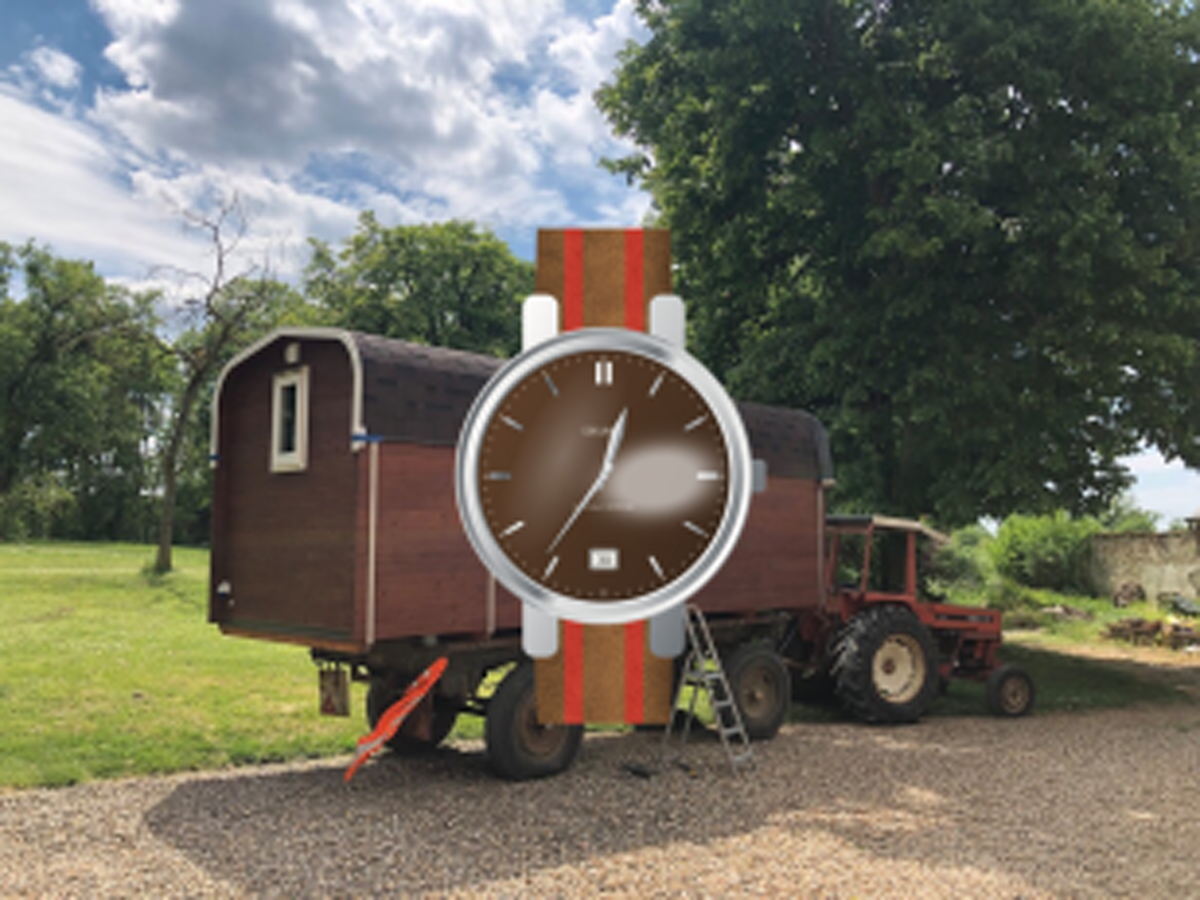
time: 12:36
